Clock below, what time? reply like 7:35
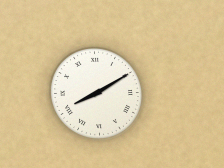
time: 8:10
